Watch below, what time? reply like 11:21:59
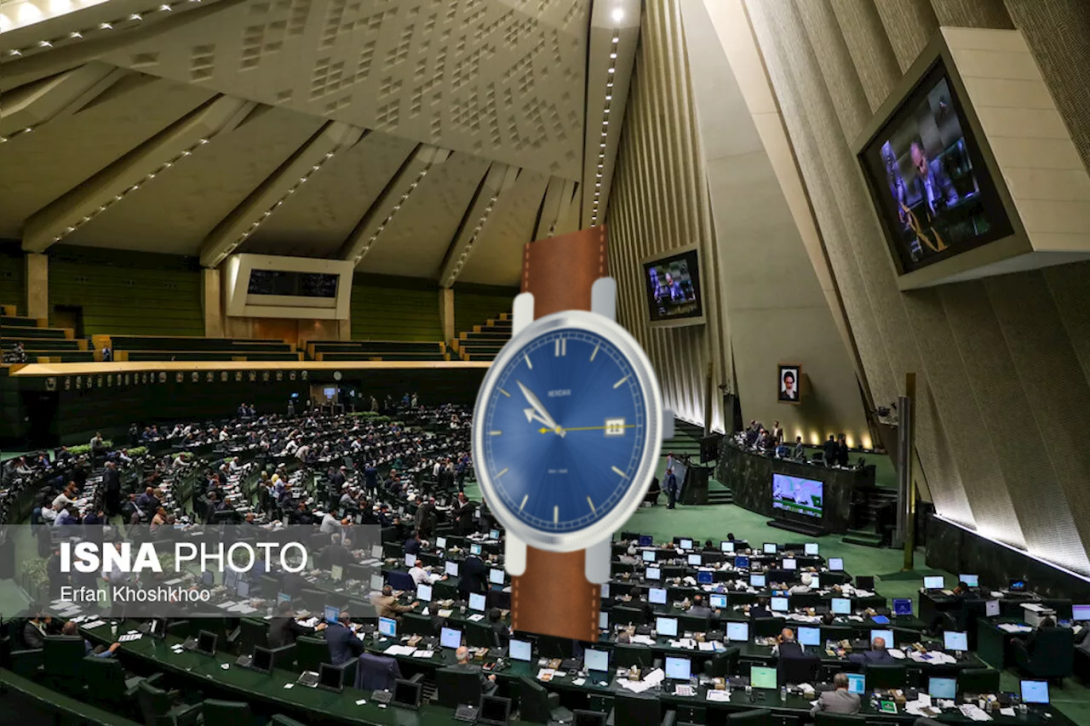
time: 9:52:15
